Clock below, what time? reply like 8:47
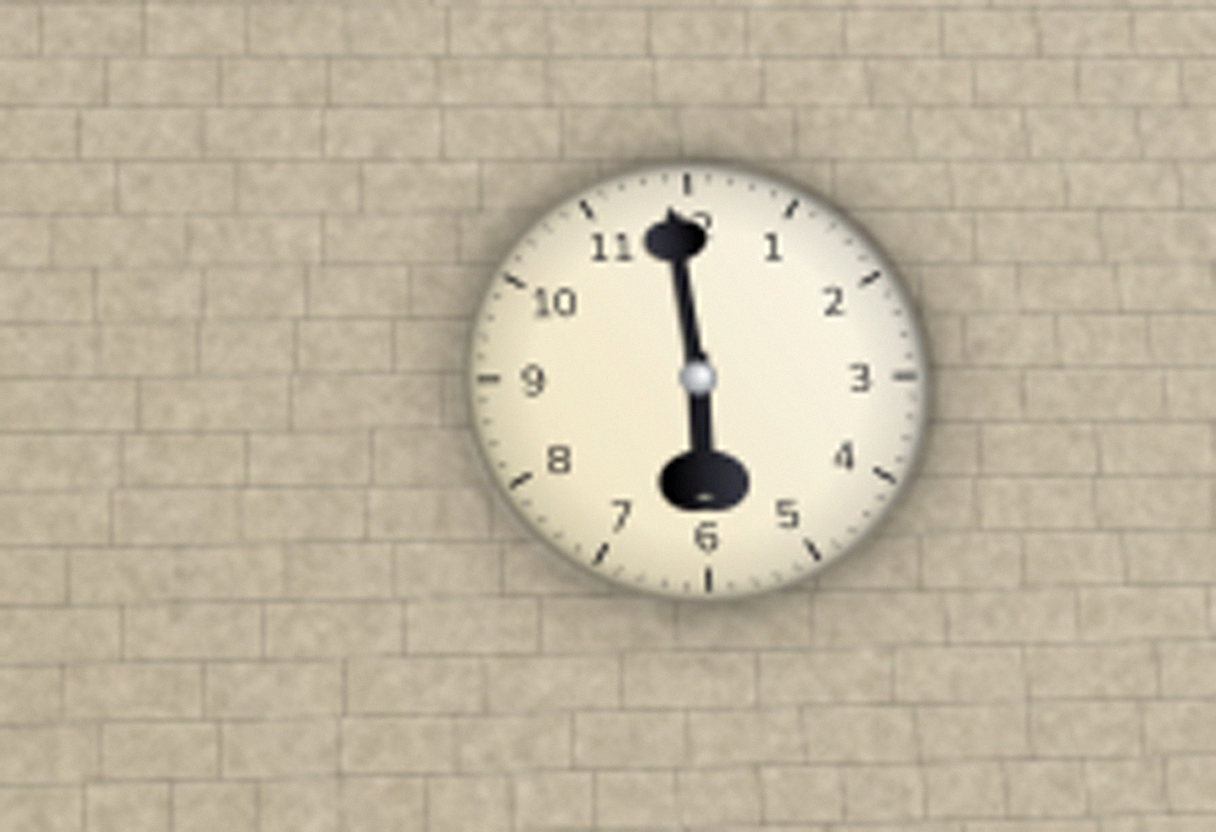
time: 5:59
